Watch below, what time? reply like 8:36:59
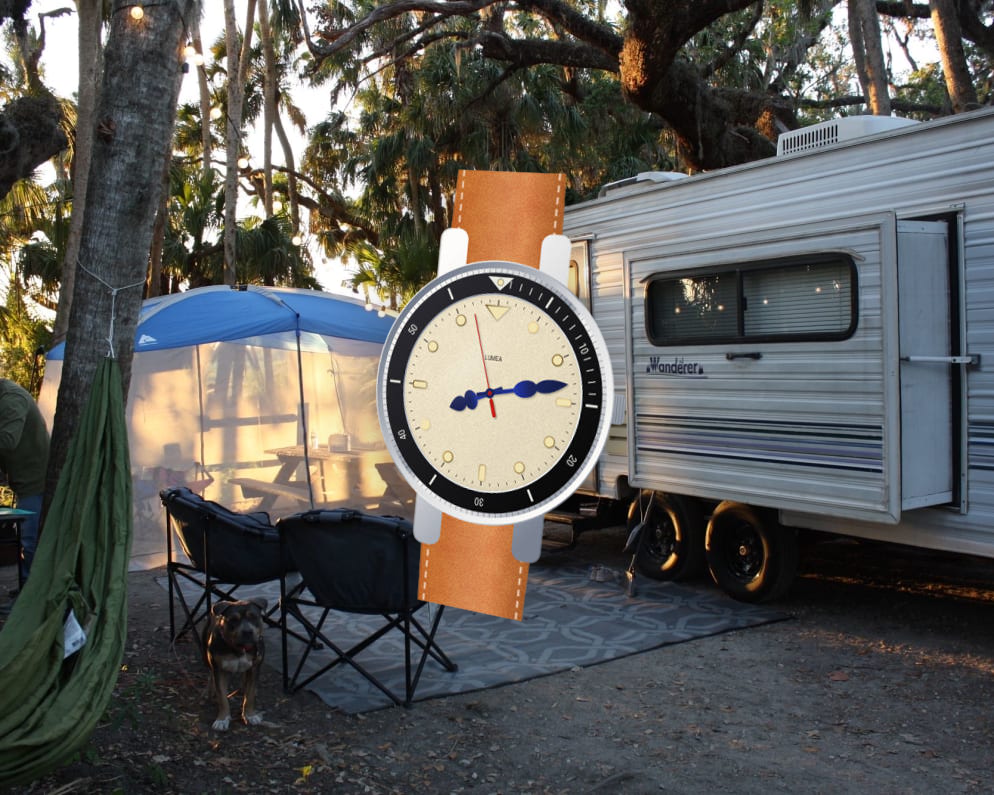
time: 8:12:57
